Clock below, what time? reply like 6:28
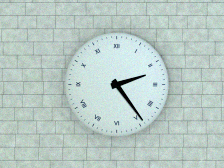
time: 2:24
